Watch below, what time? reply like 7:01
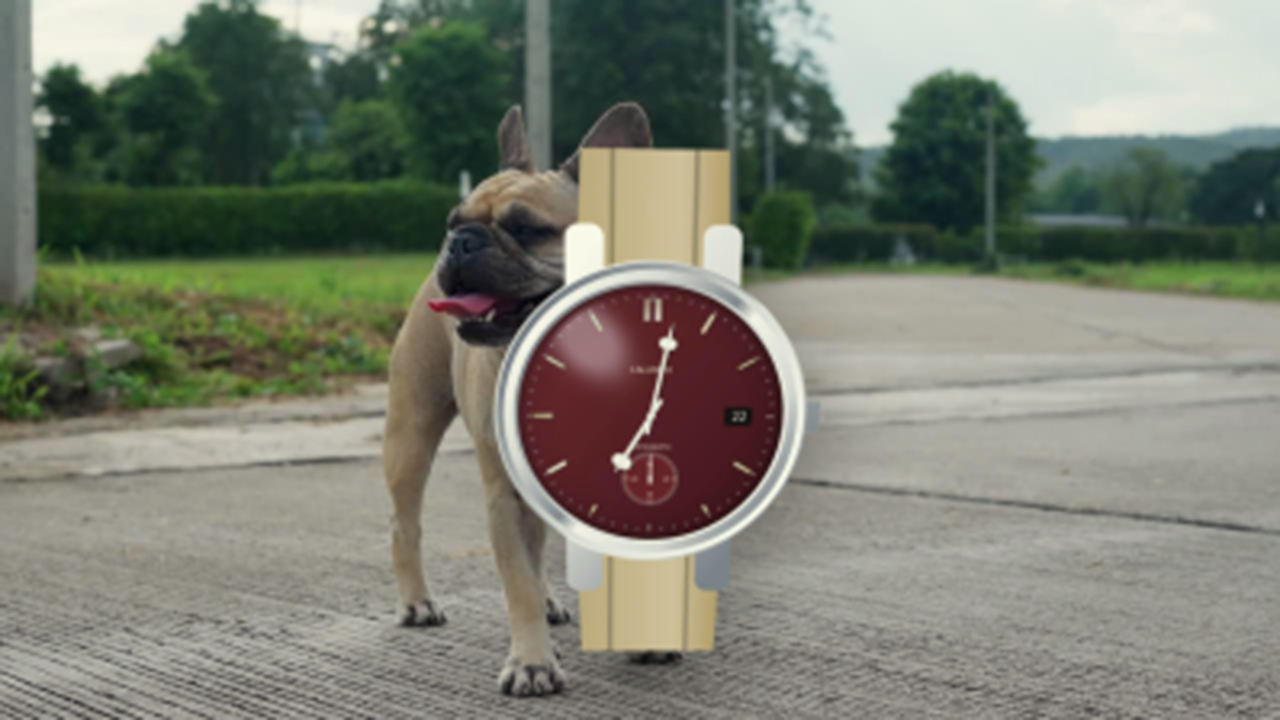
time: 7:02
